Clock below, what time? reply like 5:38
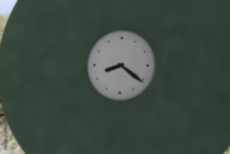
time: 8:21
